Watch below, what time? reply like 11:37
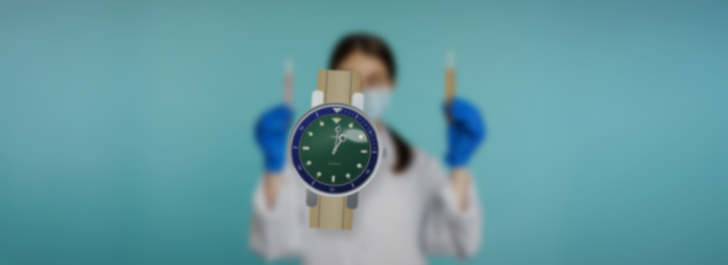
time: 1:01
